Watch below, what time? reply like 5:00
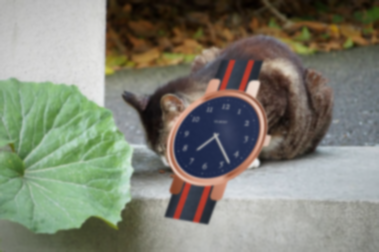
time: 7:23
